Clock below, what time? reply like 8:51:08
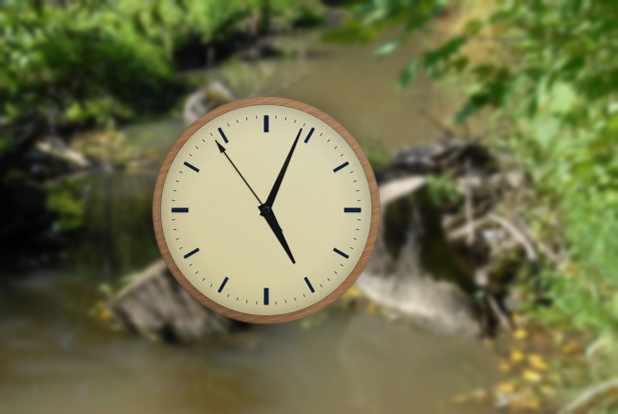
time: 5:03:54
